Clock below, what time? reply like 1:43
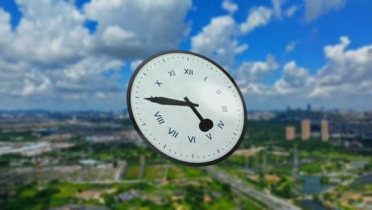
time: 4:45
